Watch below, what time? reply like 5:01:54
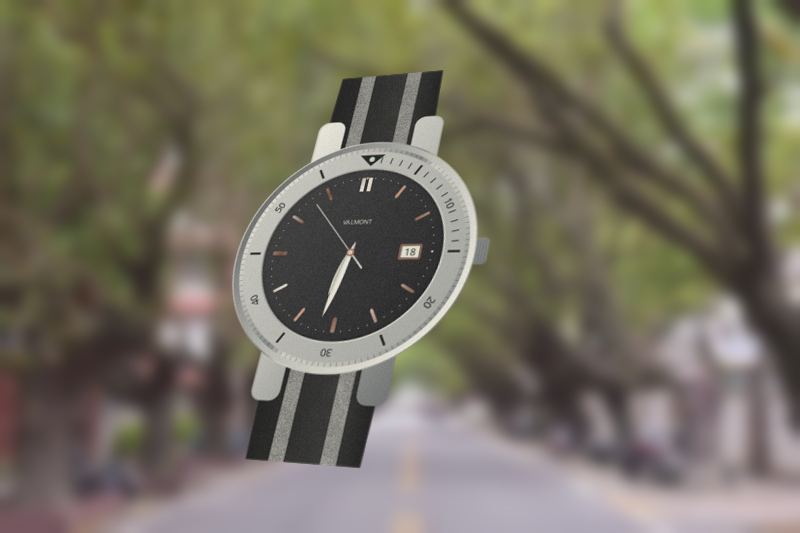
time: 6:31:53
